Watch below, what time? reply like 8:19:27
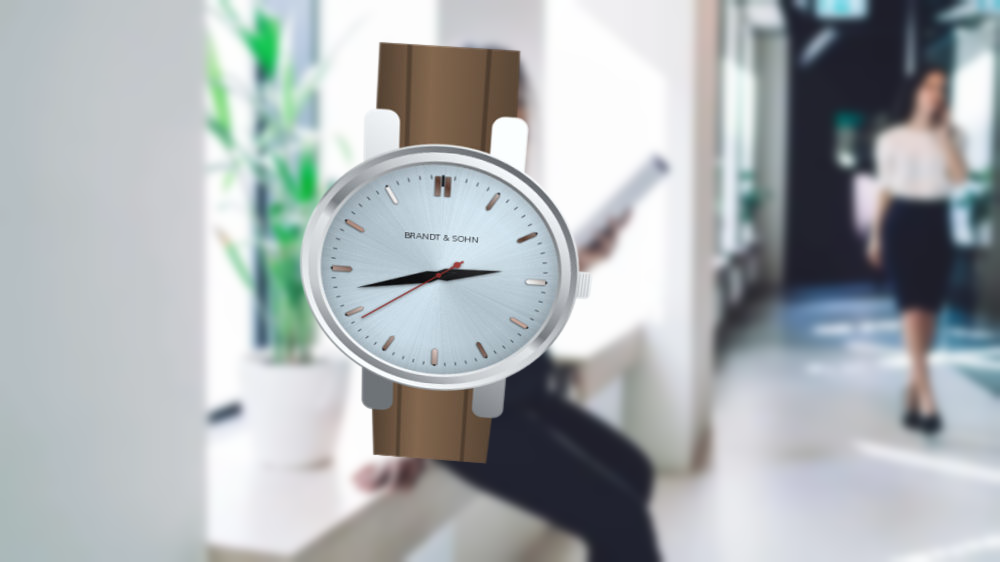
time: 2:42:39
